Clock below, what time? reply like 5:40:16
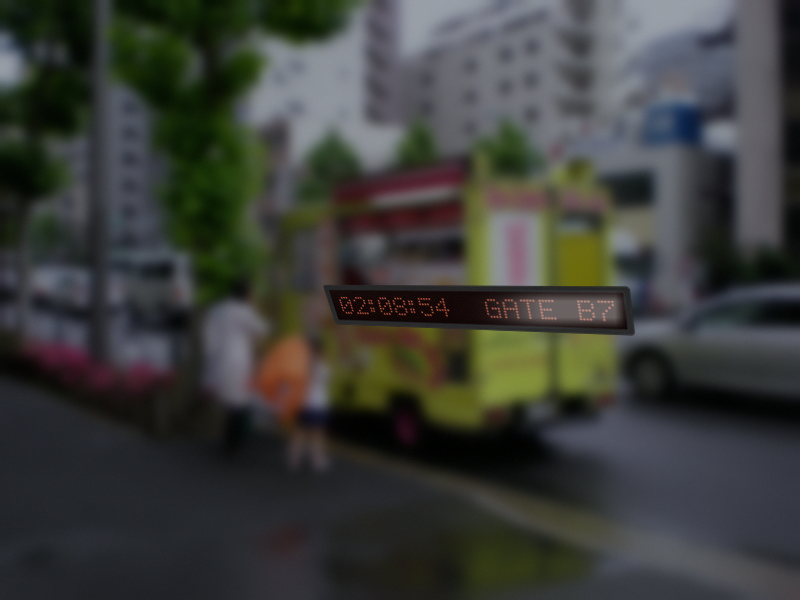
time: 2:08:54
